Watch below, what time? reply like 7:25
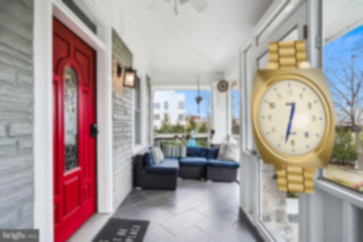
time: 12:33
